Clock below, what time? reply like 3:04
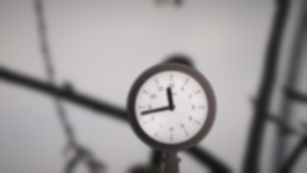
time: 11:43
